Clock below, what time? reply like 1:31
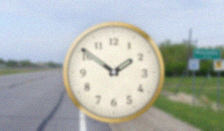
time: 1:51
